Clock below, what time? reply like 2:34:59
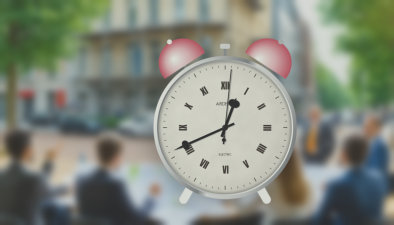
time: 12:41:01
